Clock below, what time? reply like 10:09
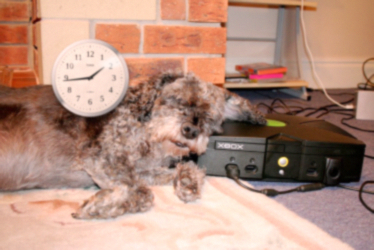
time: 1:44
